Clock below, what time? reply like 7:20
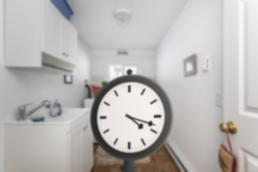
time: 4:18
